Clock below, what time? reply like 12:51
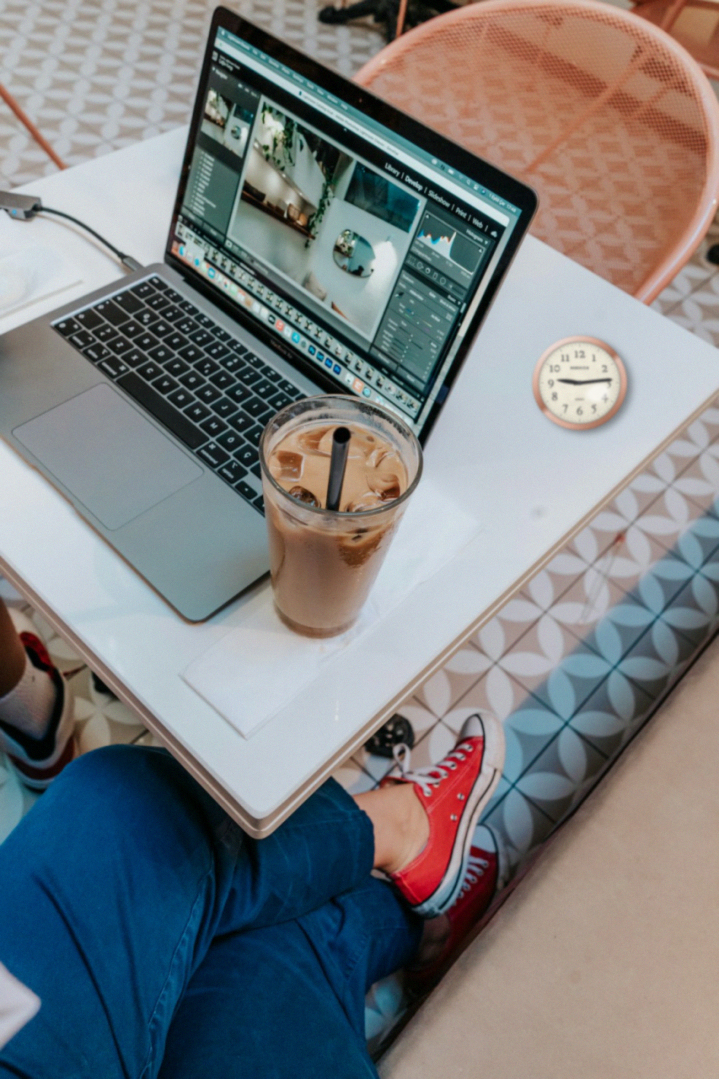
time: 9:14
